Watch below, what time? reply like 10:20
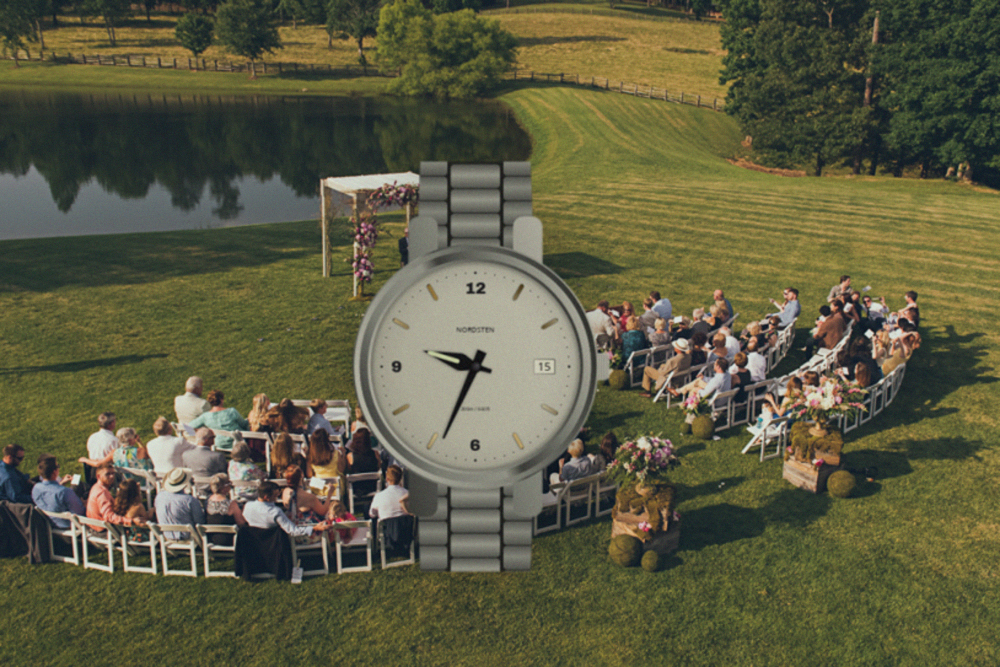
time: 9:34
